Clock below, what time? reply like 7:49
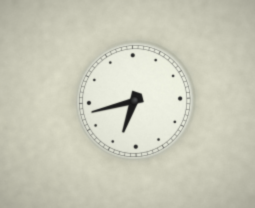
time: 6:43
